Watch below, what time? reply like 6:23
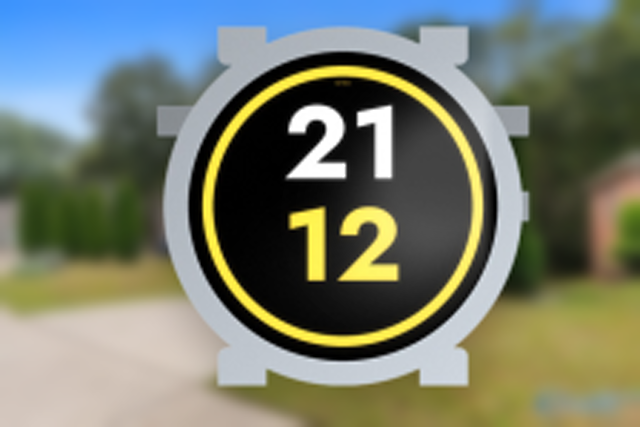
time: 21:12
